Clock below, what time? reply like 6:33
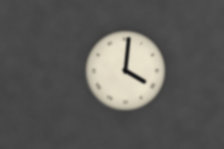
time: 4:01
